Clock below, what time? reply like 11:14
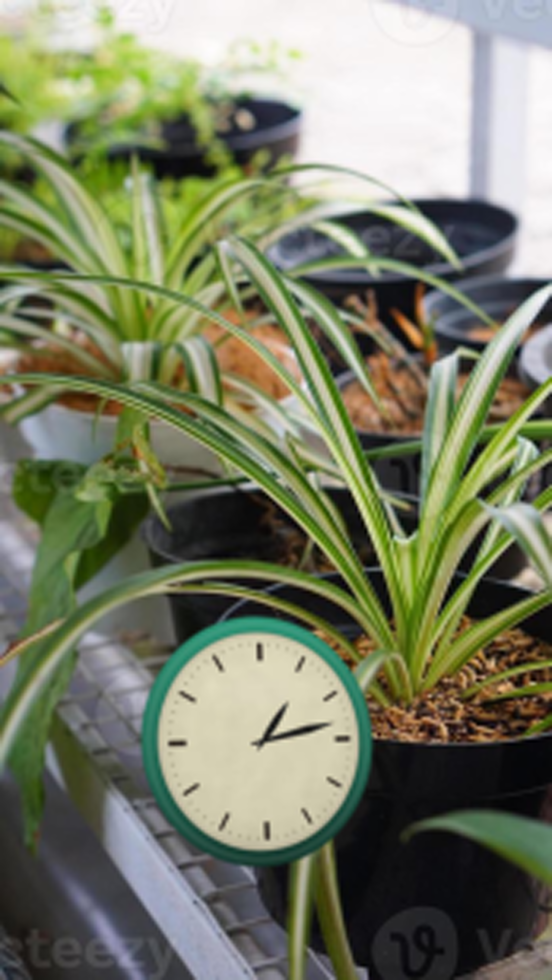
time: 1:13
